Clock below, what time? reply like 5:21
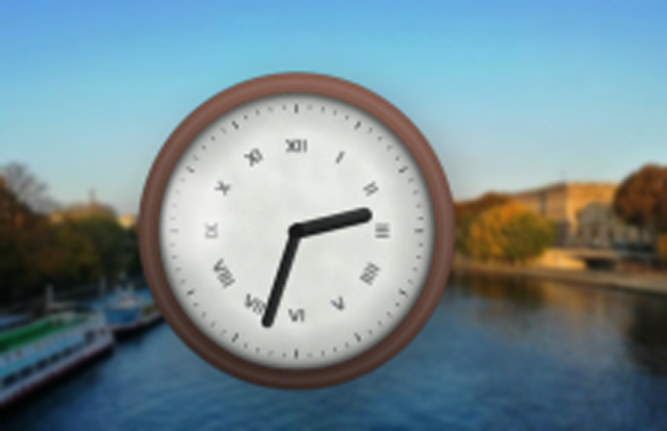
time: 2:33
